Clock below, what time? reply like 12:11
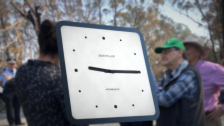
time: 9:15
